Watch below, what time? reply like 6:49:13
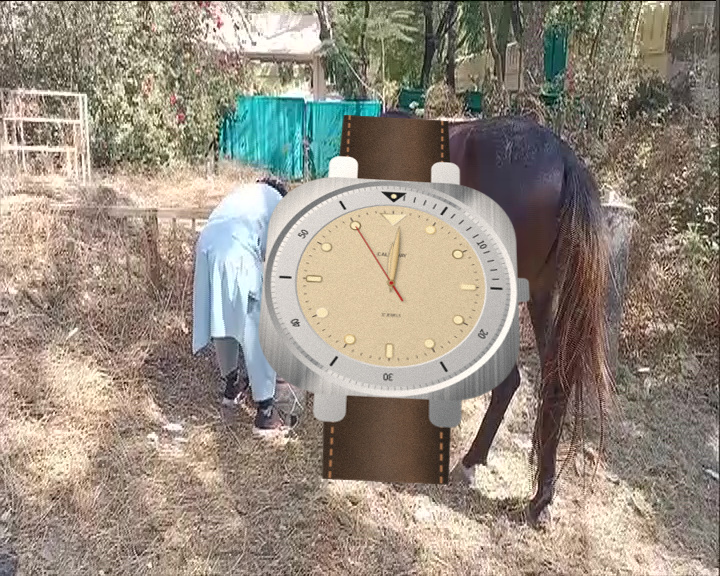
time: 12:00:55
